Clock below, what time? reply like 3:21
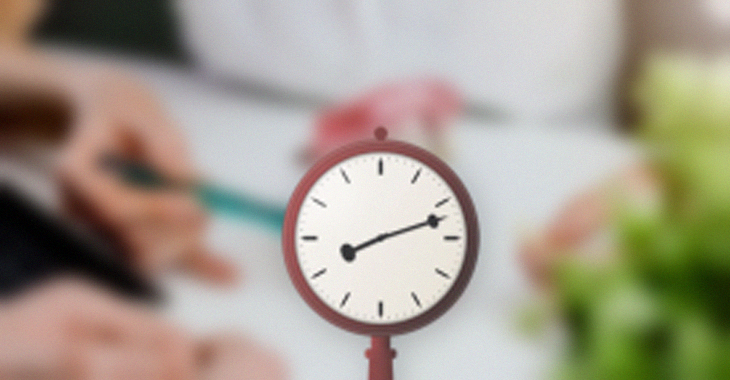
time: 8:12
